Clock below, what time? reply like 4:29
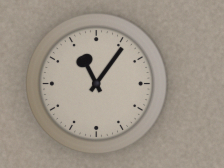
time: 11:06
